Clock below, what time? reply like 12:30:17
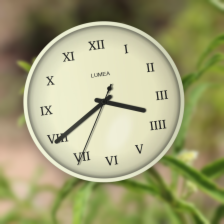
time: 3:39:35
